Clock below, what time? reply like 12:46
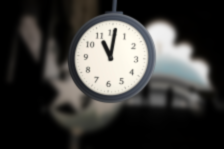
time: 11:01
